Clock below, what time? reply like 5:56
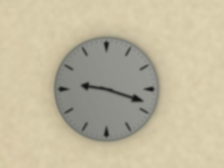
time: 9:18
